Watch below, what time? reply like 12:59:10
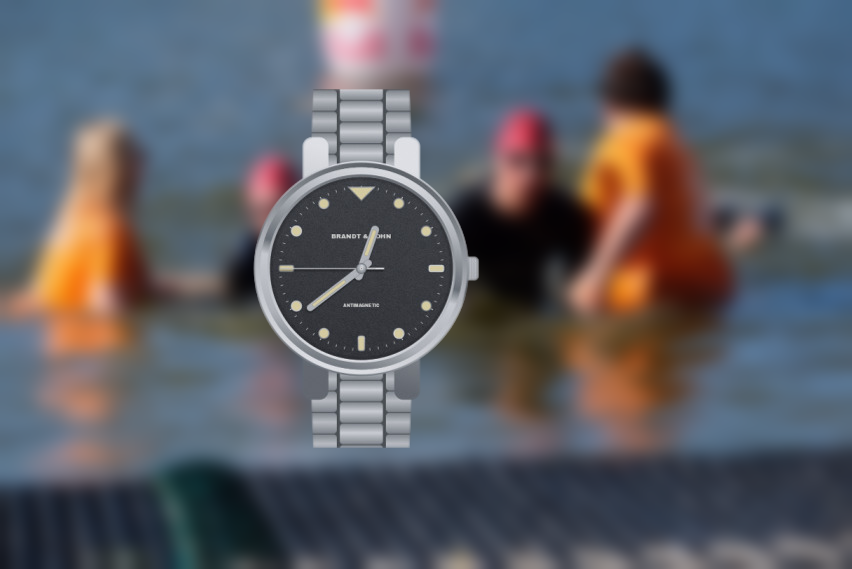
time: 12:38:45
